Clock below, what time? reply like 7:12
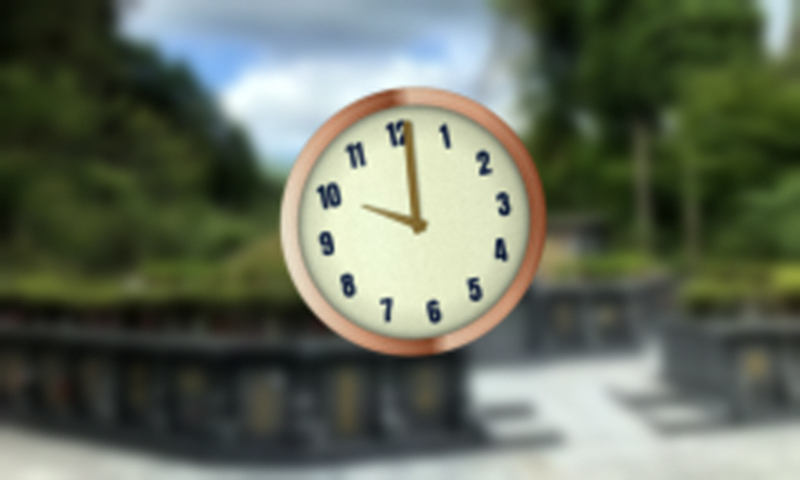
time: 10:01
